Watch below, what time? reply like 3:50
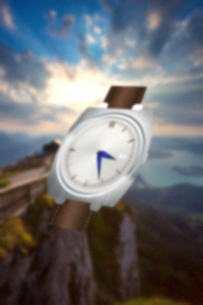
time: 3:26
